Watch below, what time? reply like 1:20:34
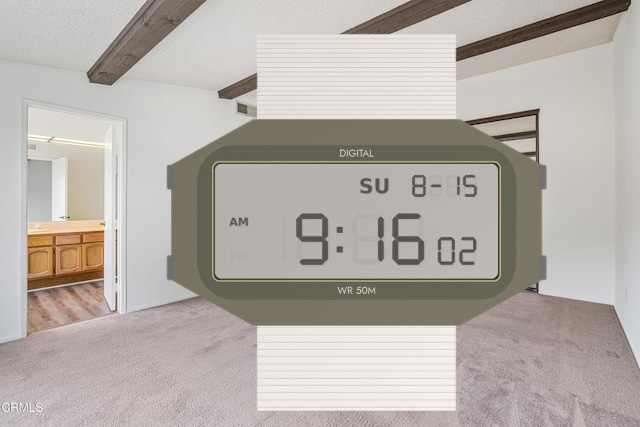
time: 9:16:02
